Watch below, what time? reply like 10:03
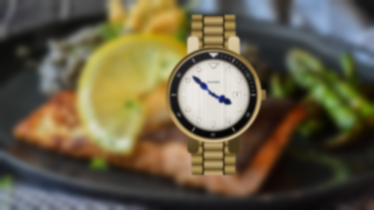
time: 3:52
